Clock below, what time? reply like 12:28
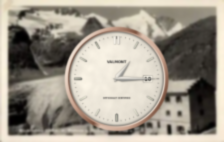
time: 1:15
